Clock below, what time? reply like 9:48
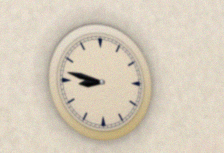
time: 8:47
